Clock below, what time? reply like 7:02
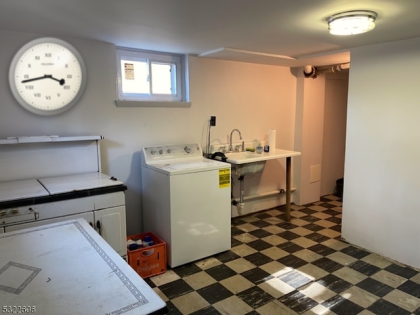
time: 3:43
